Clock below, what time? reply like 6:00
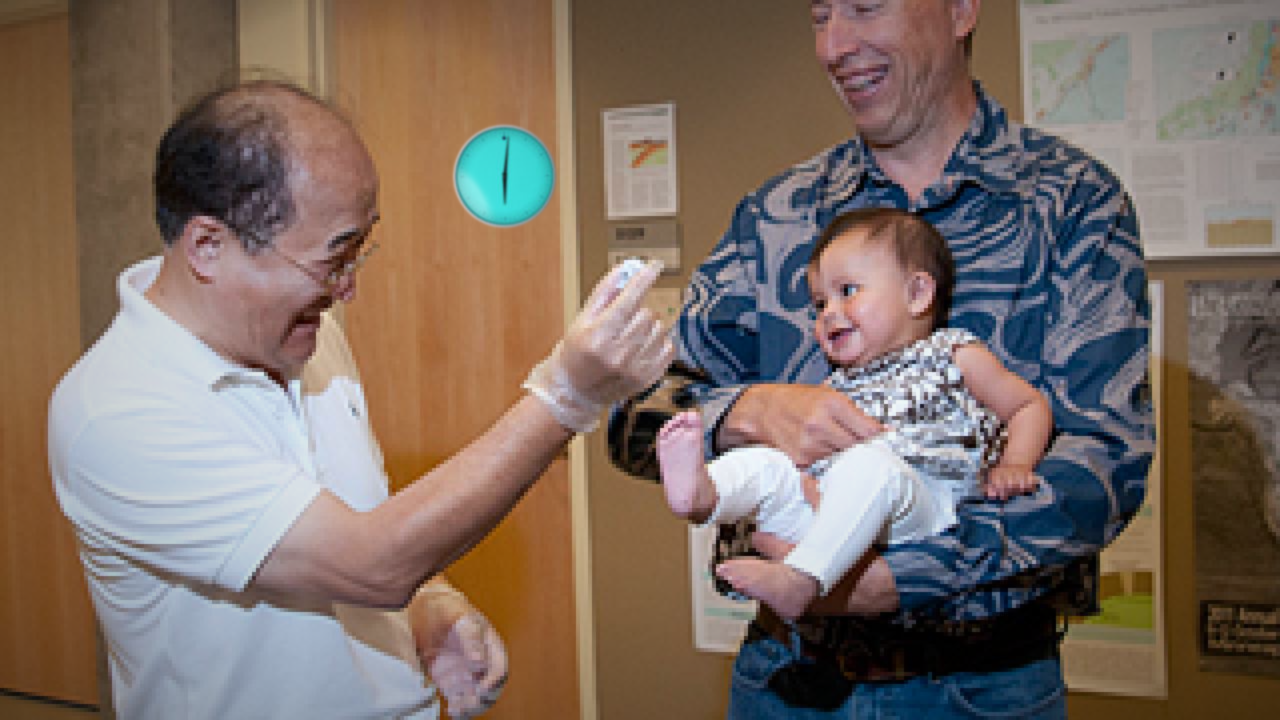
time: 6:01
